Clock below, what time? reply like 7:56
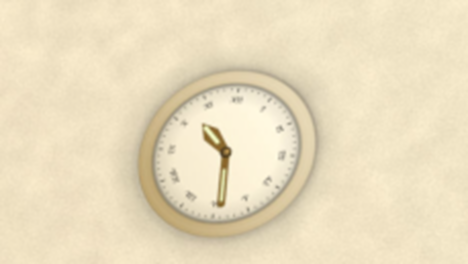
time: 10:29
